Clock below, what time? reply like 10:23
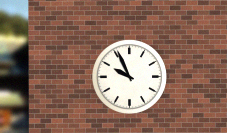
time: 9:56
